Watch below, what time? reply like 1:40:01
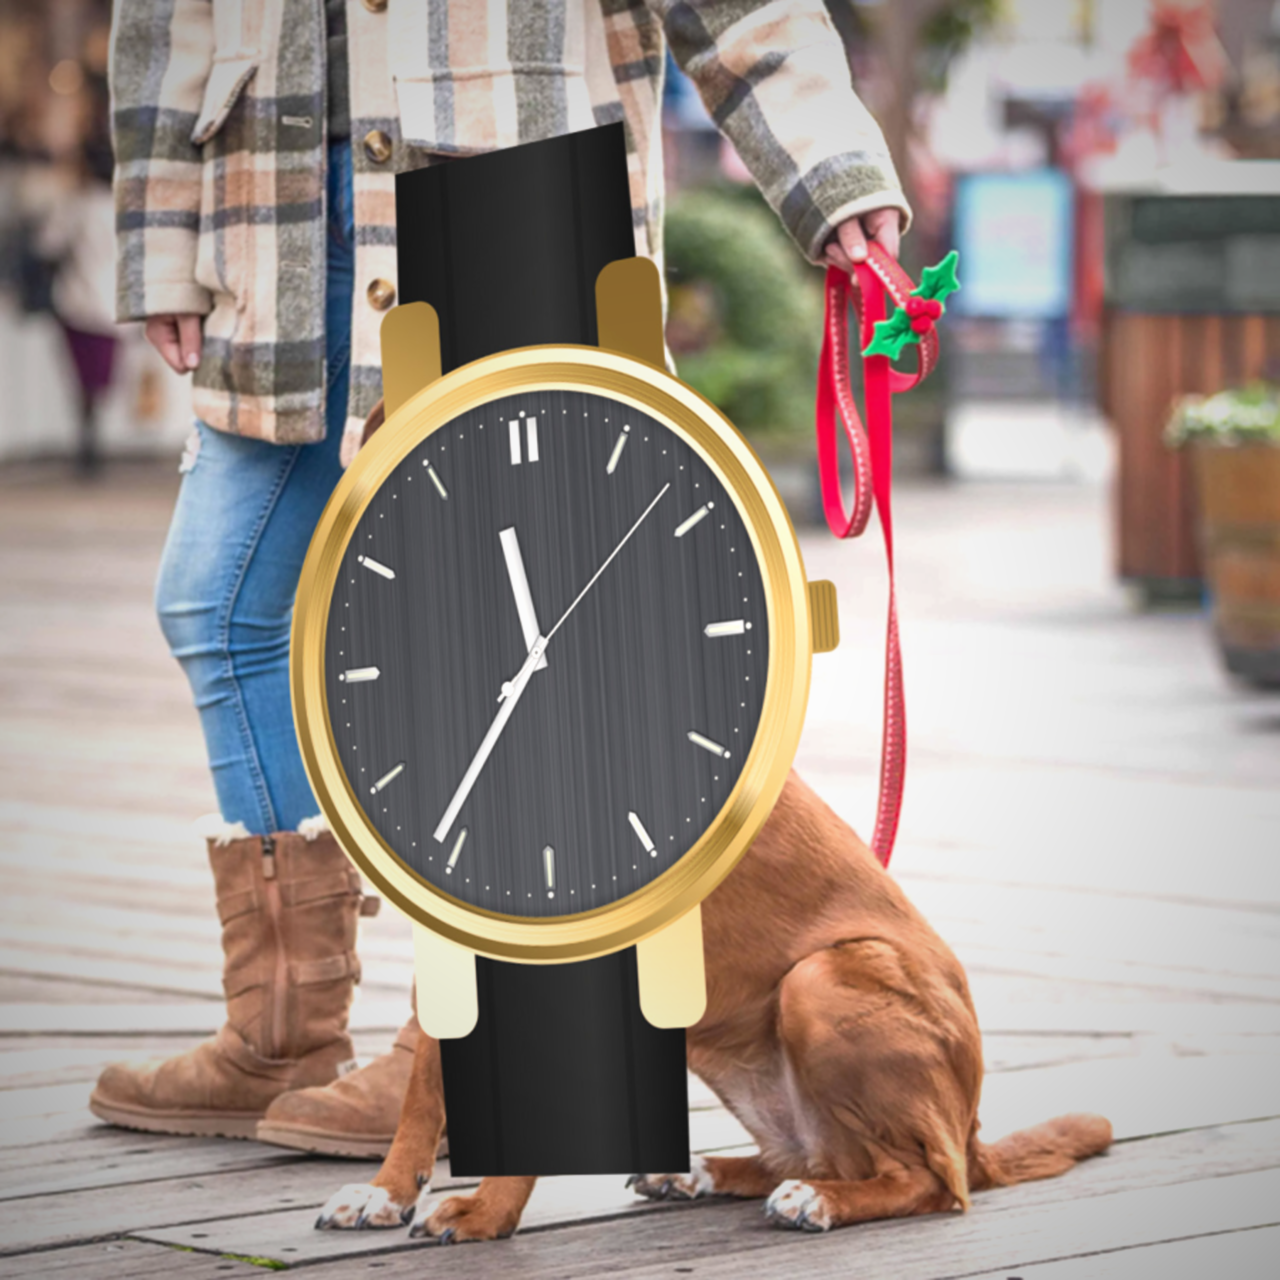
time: 11:36:08
